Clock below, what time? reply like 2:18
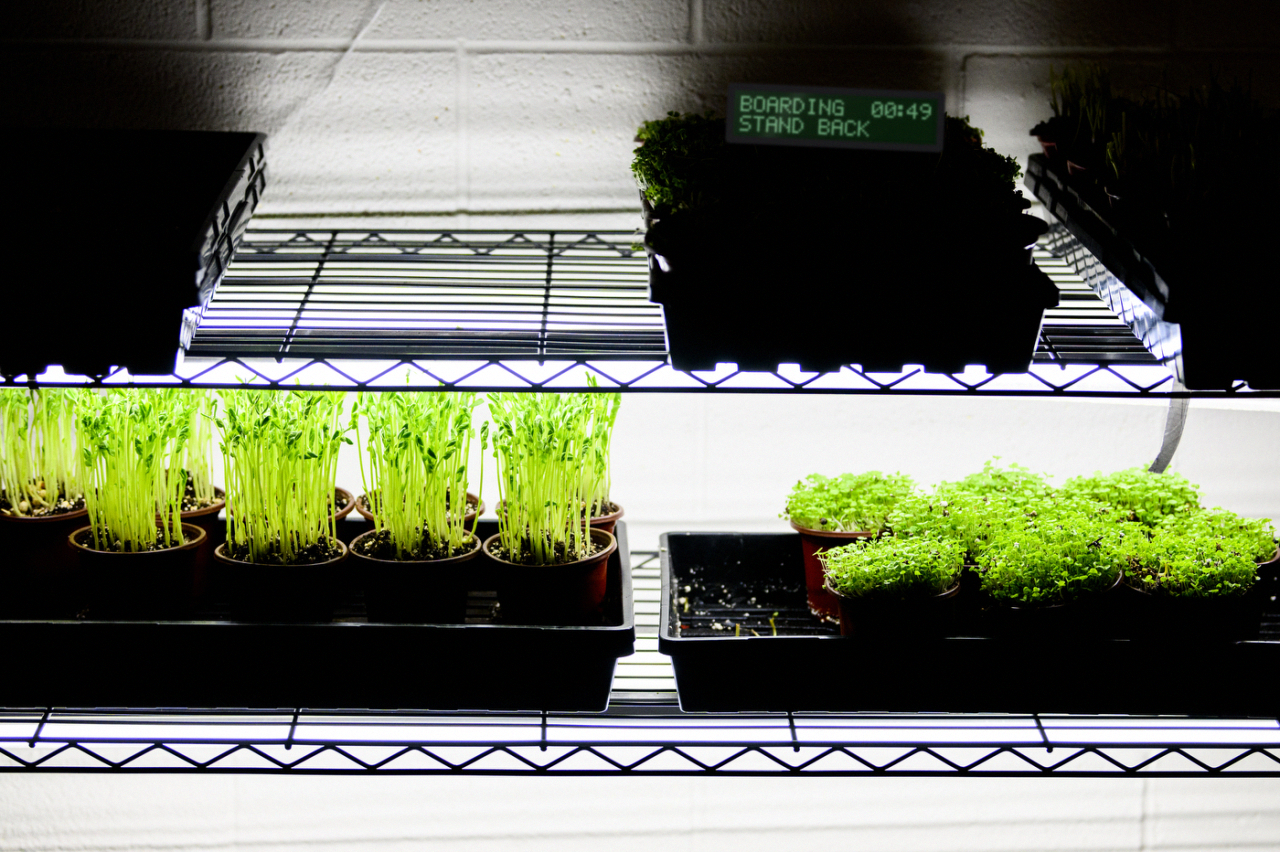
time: 0:49
